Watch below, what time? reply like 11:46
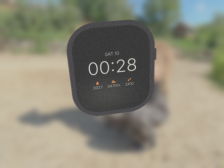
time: 0:28
